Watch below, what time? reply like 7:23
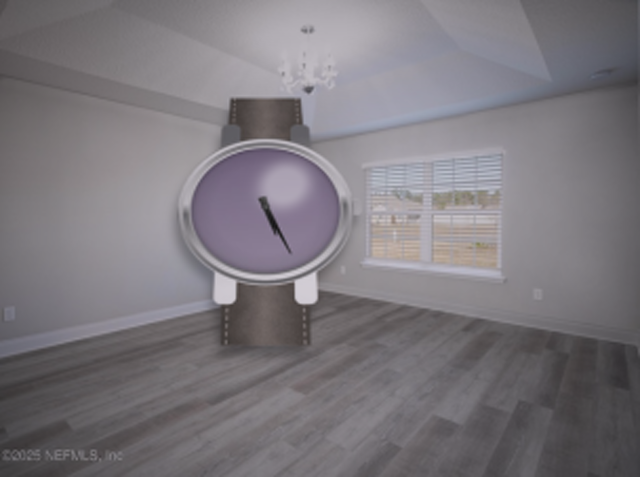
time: 5:26
